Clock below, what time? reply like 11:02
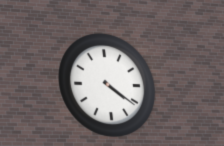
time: 4:21
